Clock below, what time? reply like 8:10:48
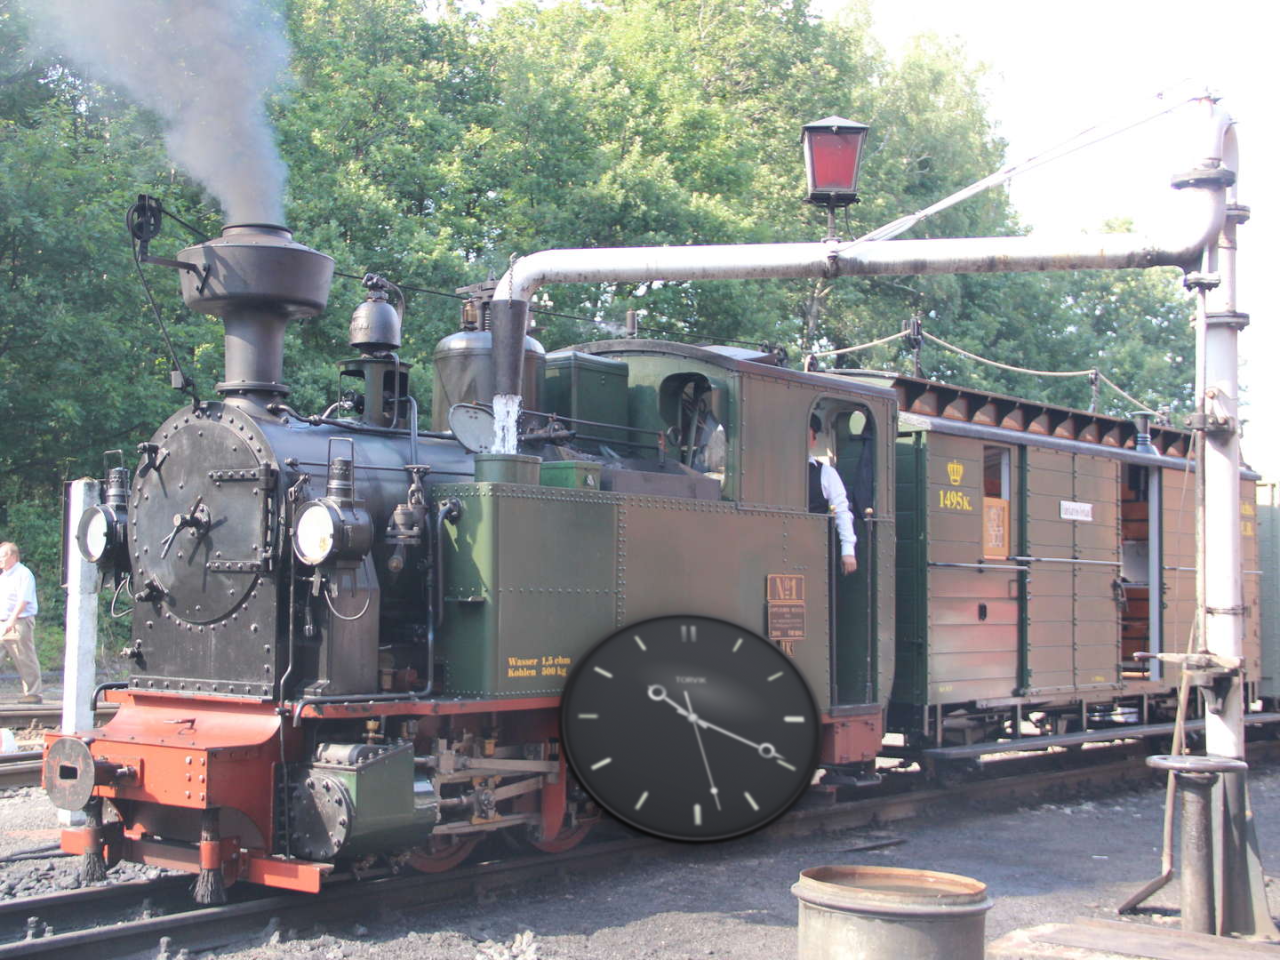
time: 10:19:28
